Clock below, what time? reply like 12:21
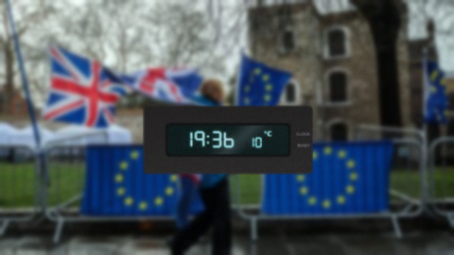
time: 19:36
